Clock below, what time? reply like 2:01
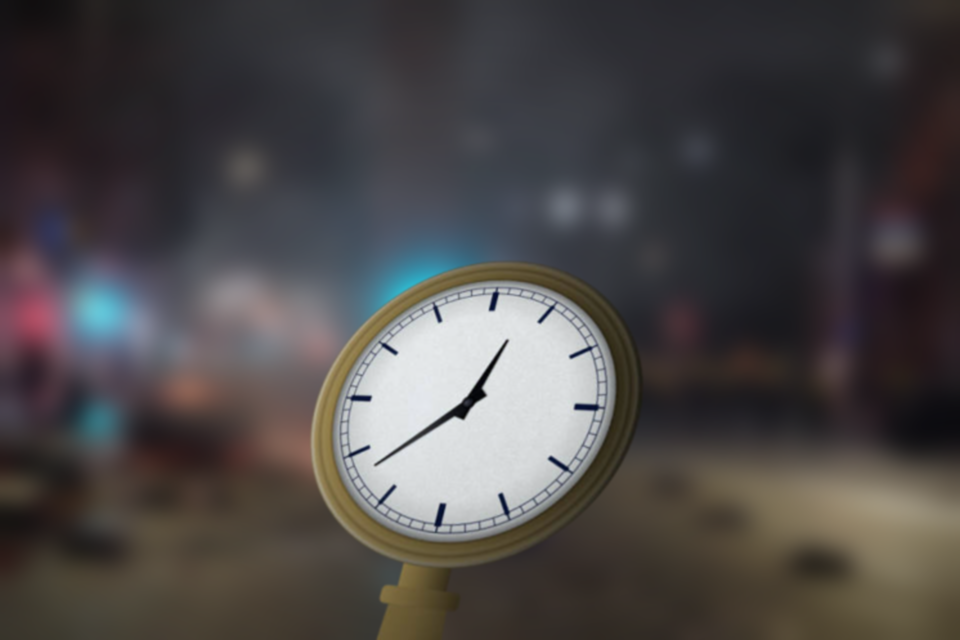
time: 12:38
